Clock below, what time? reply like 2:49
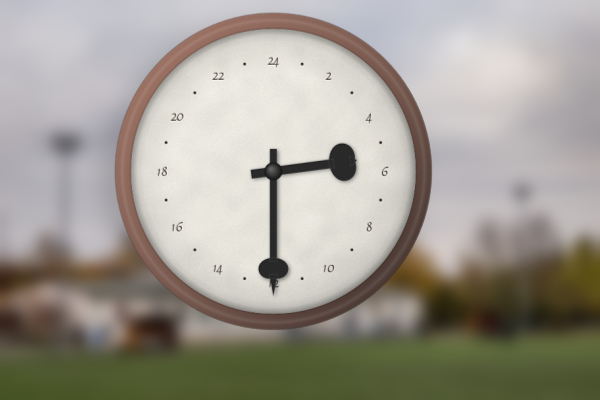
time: 5:30
